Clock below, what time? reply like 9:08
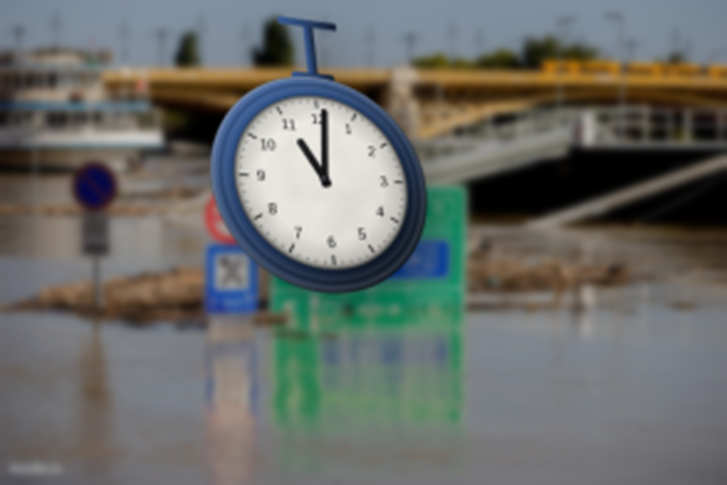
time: 11:01
